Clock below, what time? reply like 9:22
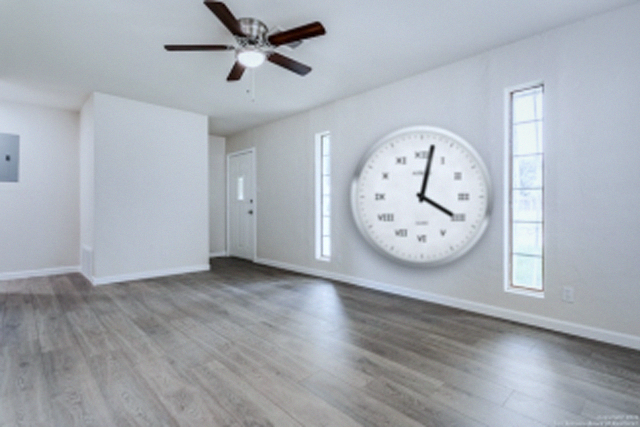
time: 4:02
